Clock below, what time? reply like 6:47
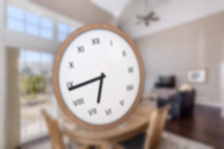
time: 6:44
